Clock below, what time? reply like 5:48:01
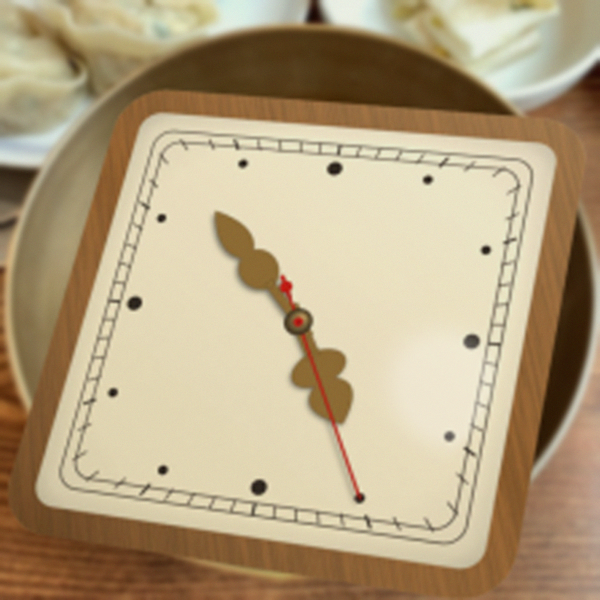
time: 4:52:25
